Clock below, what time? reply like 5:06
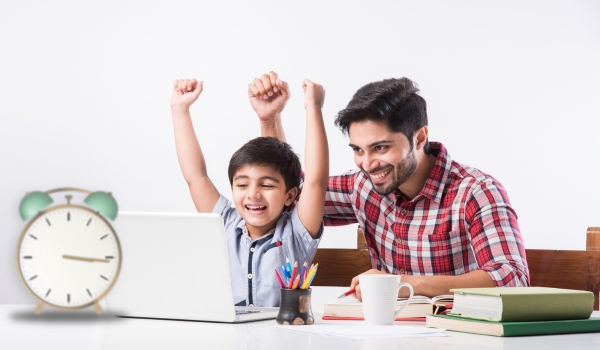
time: 3:16
